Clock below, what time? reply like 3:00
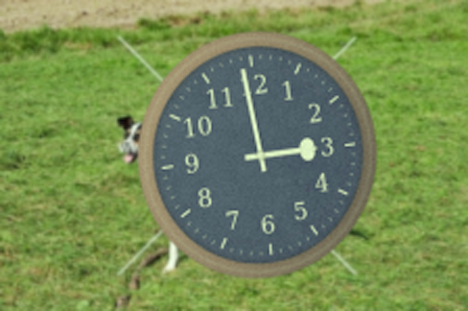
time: 2:59
